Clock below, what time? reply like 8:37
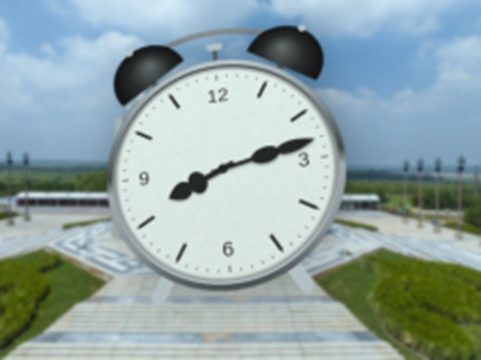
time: 8:13
